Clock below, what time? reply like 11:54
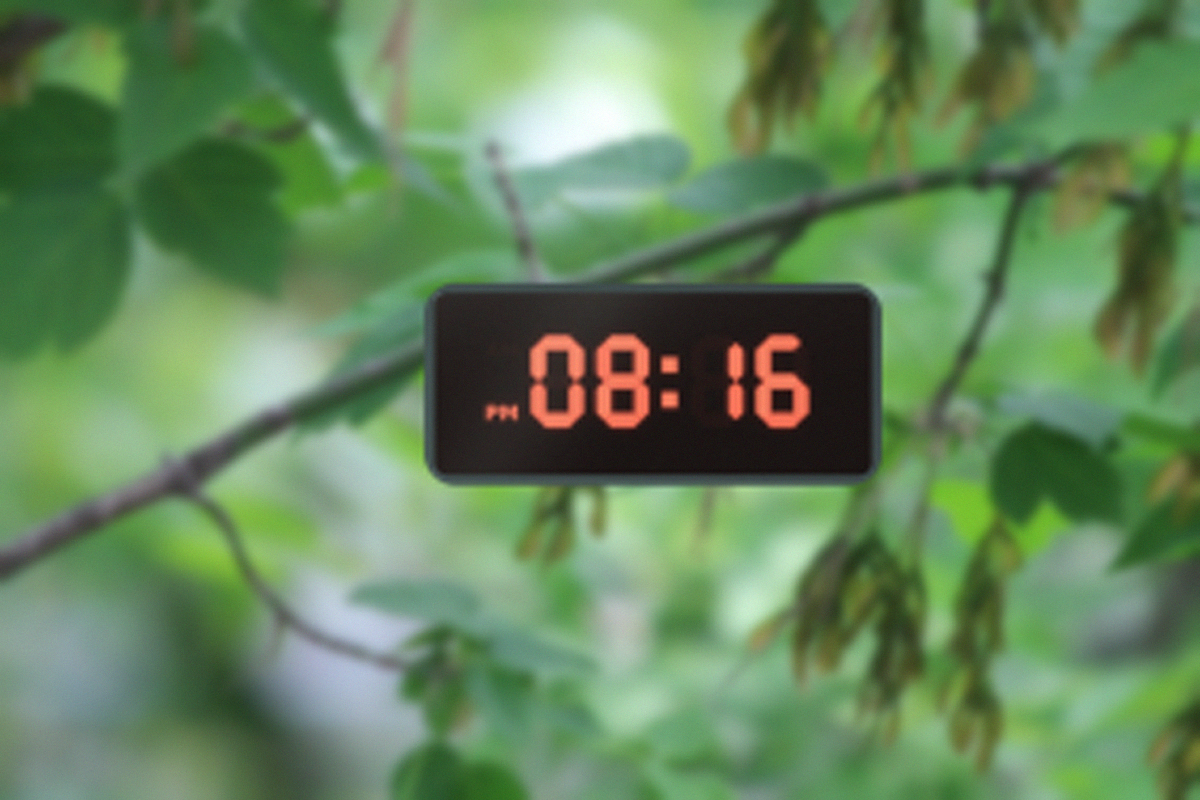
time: 8:16
